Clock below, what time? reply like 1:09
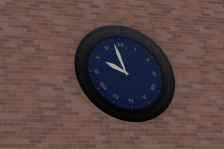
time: 9:58
